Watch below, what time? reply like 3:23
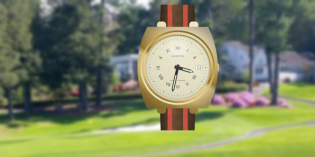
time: 3:32
